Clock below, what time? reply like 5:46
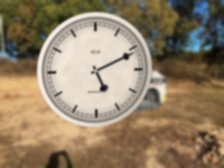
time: 5:11
